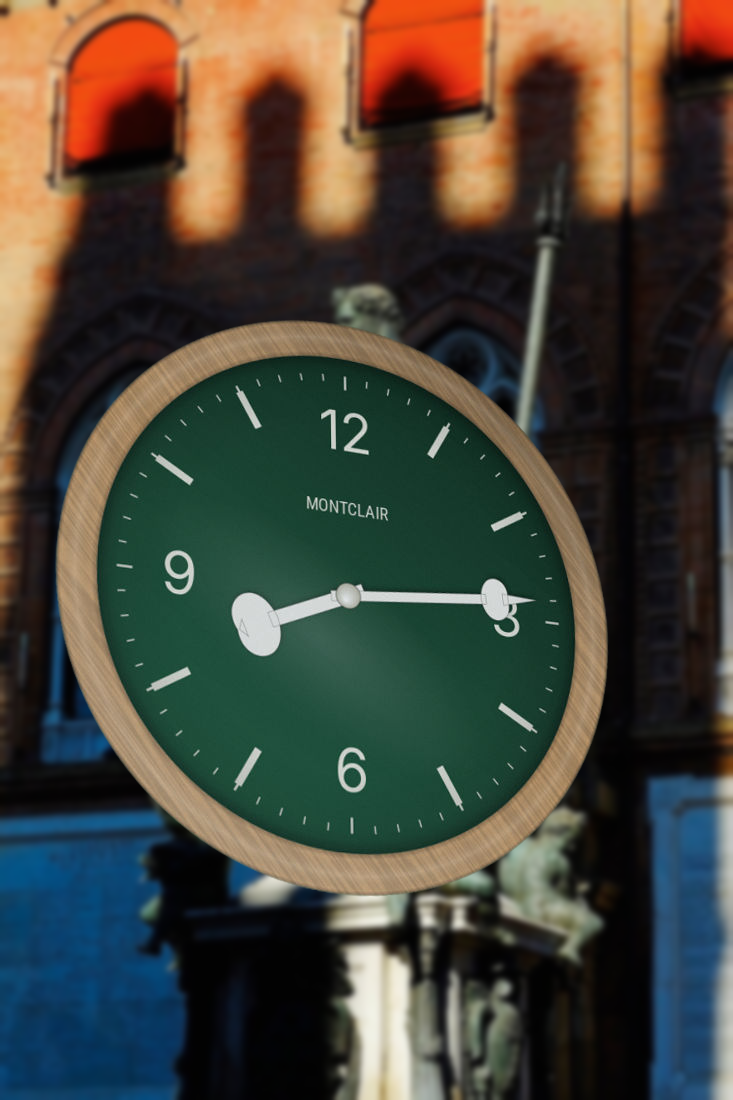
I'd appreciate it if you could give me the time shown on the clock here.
8:14
